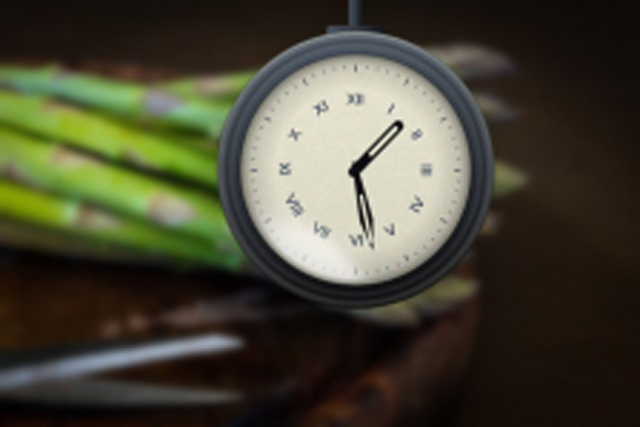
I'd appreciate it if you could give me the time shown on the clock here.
1:28
